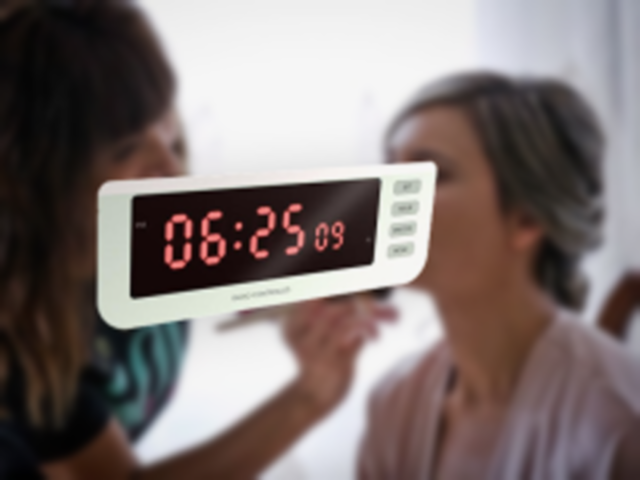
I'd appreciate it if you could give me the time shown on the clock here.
6:25:09
